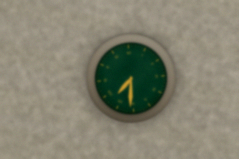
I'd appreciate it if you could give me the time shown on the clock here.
7:31
